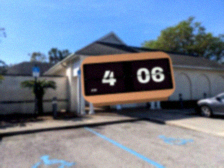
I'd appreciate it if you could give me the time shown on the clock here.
4:06
